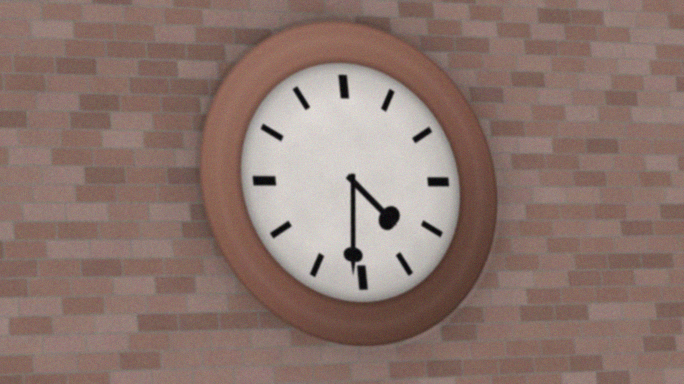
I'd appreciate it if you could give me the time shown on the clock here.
4:31
